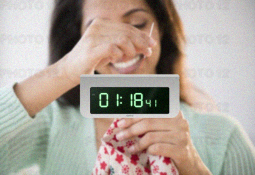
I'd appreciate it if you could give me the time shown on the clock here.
1:18:41
